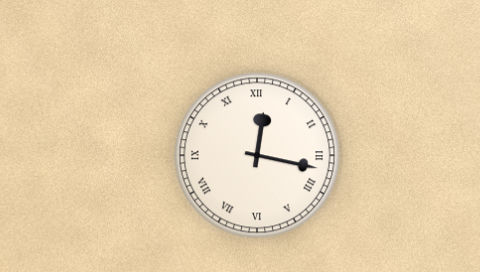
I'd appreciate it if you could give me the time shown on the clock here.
12:17
